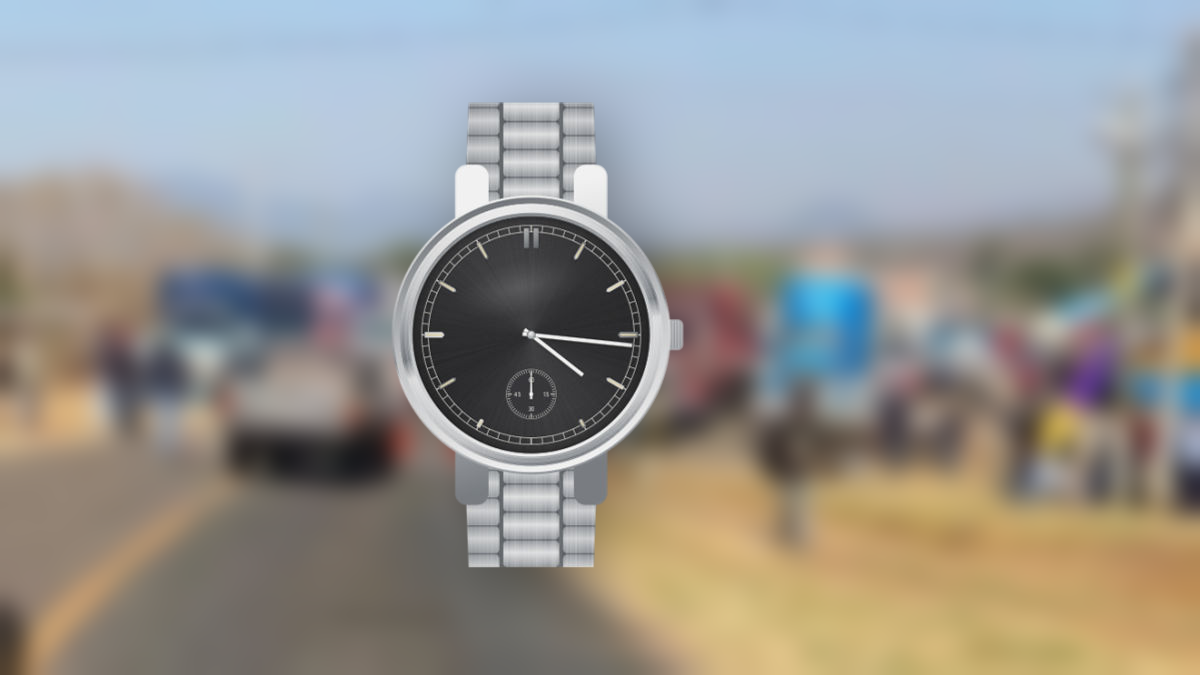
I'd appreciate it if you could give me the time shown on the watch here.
4:16
